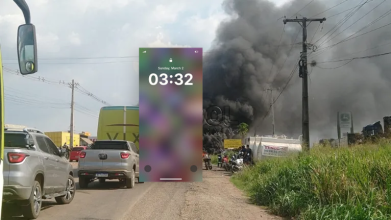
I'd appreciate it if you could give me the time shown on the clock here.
3:32
